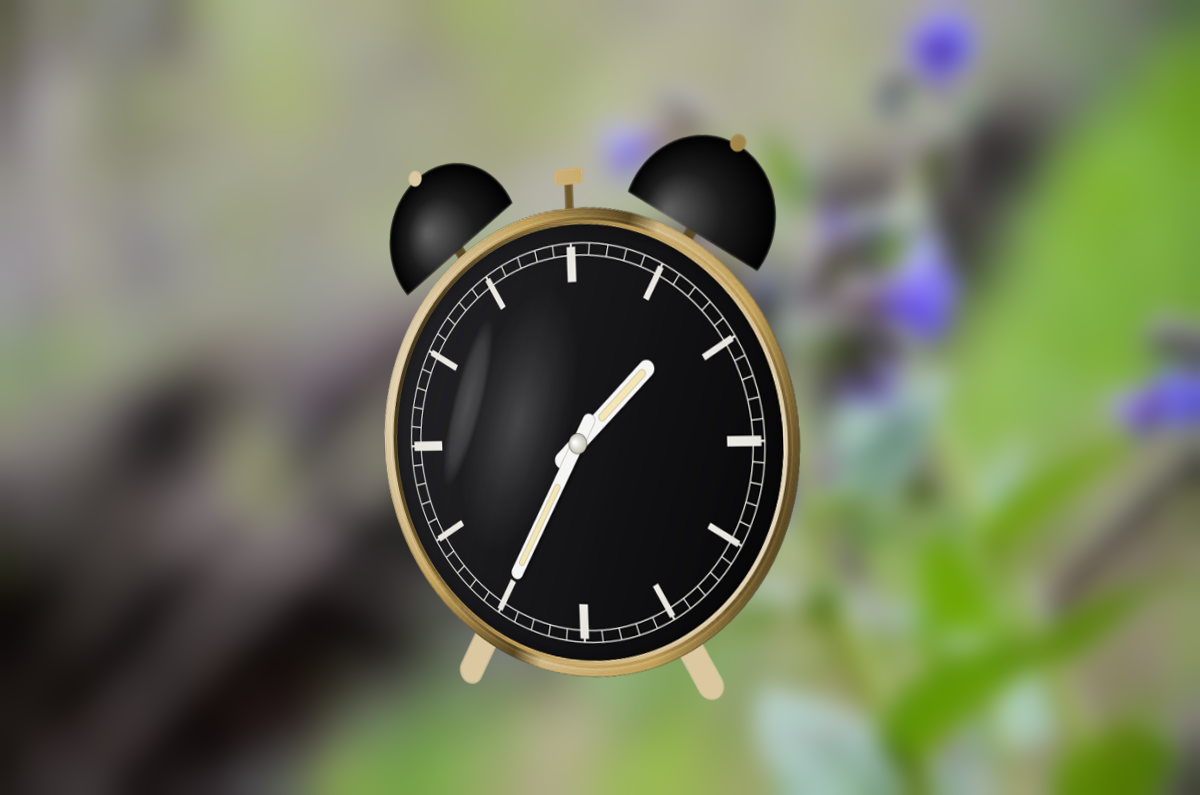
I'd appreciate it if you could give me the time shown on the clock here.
1:35
